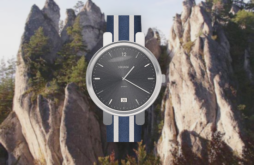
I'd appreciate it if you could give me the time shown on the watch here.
1:20
